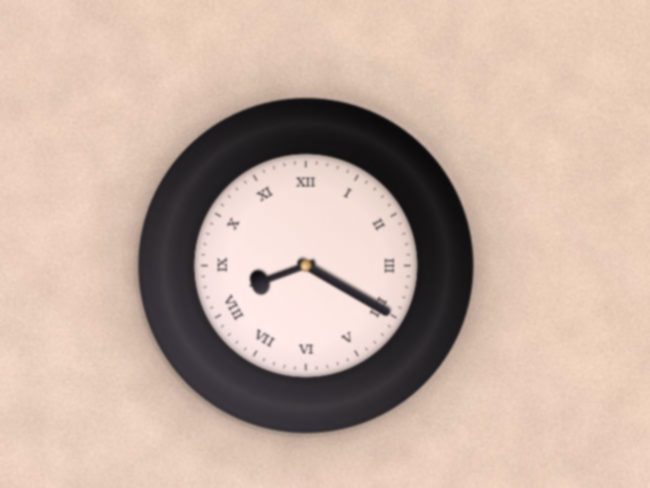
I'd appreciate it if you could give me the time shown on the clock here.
8:20
